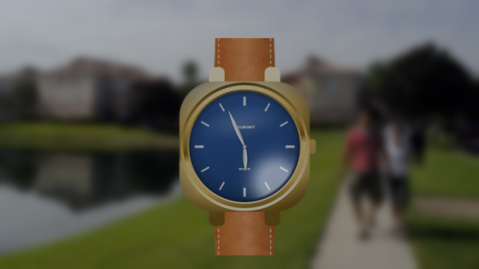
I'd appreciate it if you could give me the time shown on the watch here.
5:56
